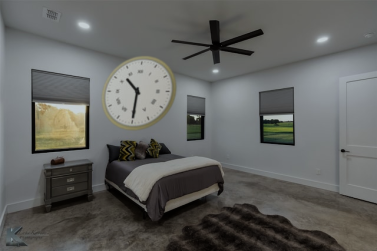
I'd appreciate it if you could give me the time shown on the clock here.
10:30
